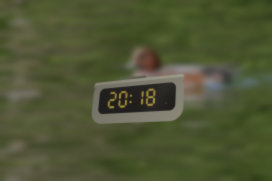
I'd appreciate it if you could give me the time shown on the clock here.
20:18
